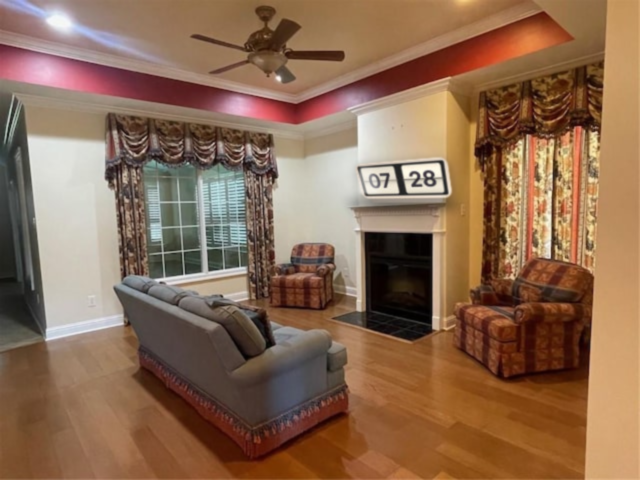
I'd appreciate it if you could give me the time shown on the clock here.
7:28
